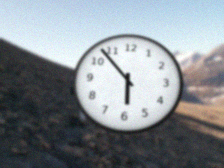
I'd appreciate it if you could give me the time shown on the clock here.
5:53
